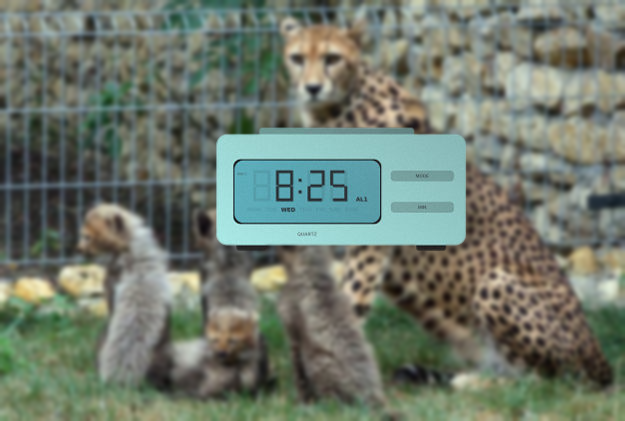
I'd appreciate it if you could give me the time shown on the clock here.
8:25
